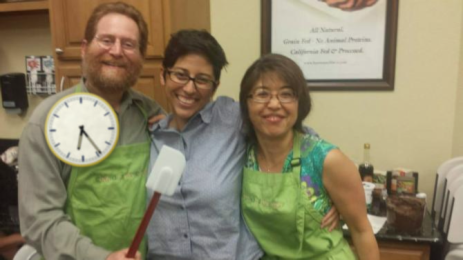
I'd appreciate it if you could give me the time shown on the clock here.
6:24
